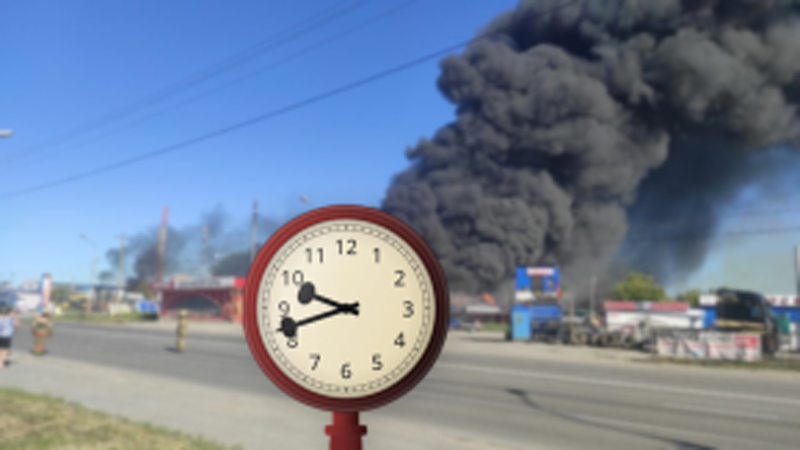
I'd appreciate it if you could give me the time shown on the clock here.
9:42
